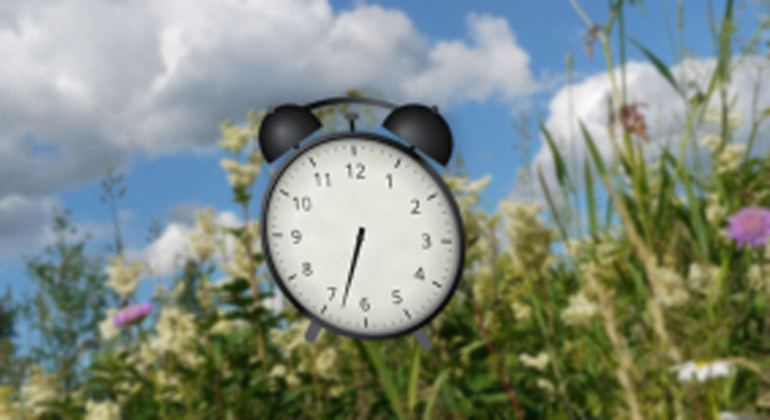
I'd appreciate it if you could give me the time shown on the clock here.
6:33
